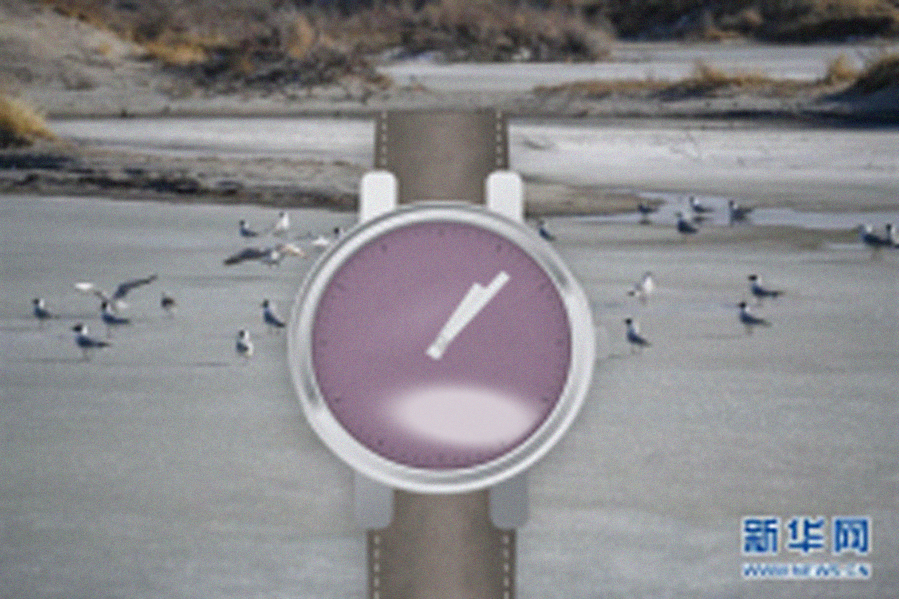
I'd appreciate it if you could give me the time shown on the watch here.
1:07
